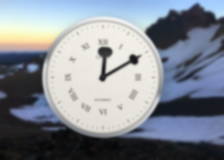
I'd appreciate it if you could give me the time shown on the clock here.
12:10
